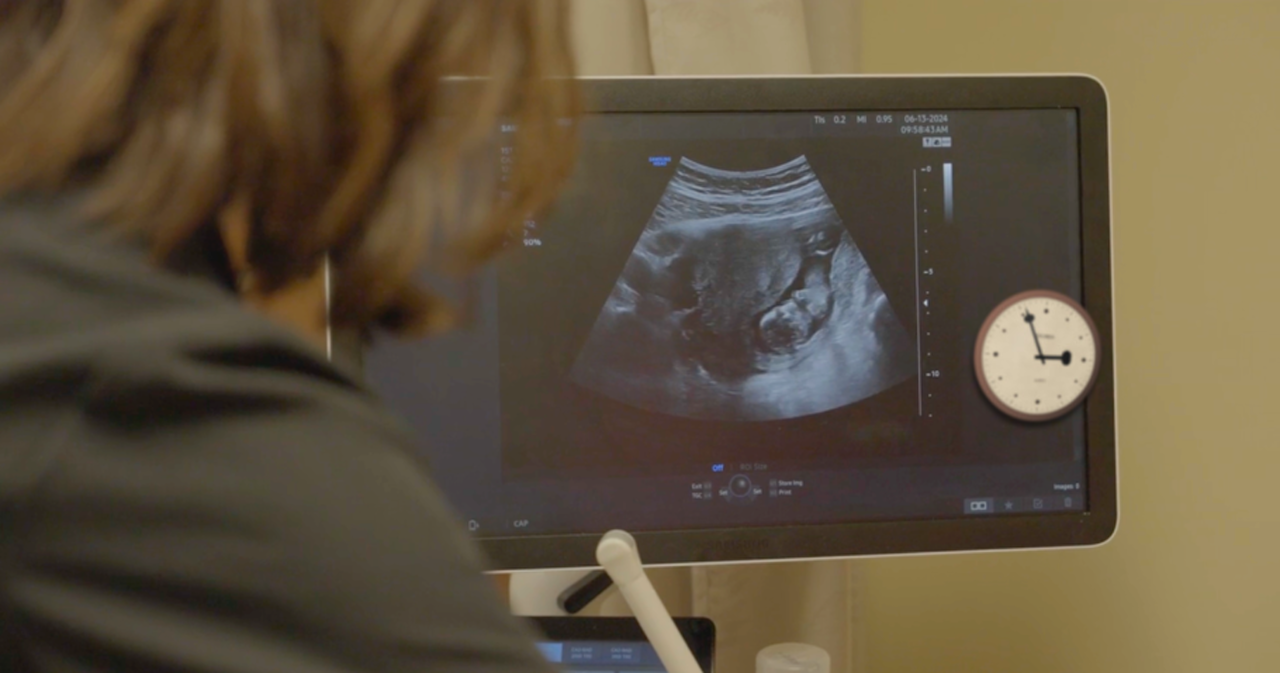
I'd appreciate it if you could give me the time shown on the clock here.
2:56
